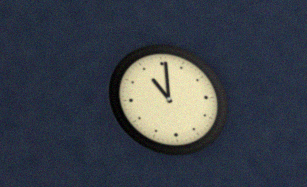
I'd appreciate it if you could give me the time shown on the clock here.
11:01
